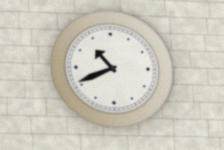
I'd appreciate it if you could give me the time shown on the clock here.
10:41
